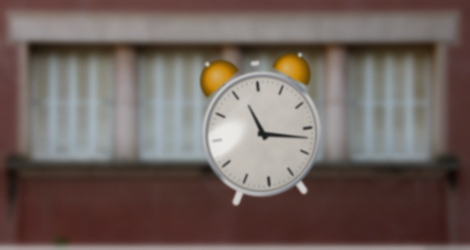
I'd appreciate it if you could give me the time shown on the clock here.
11:17
